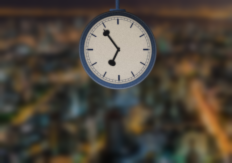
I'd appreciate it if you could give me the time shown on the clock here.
6:54
